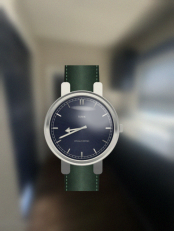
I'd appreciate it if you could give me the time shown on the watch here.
8:41
